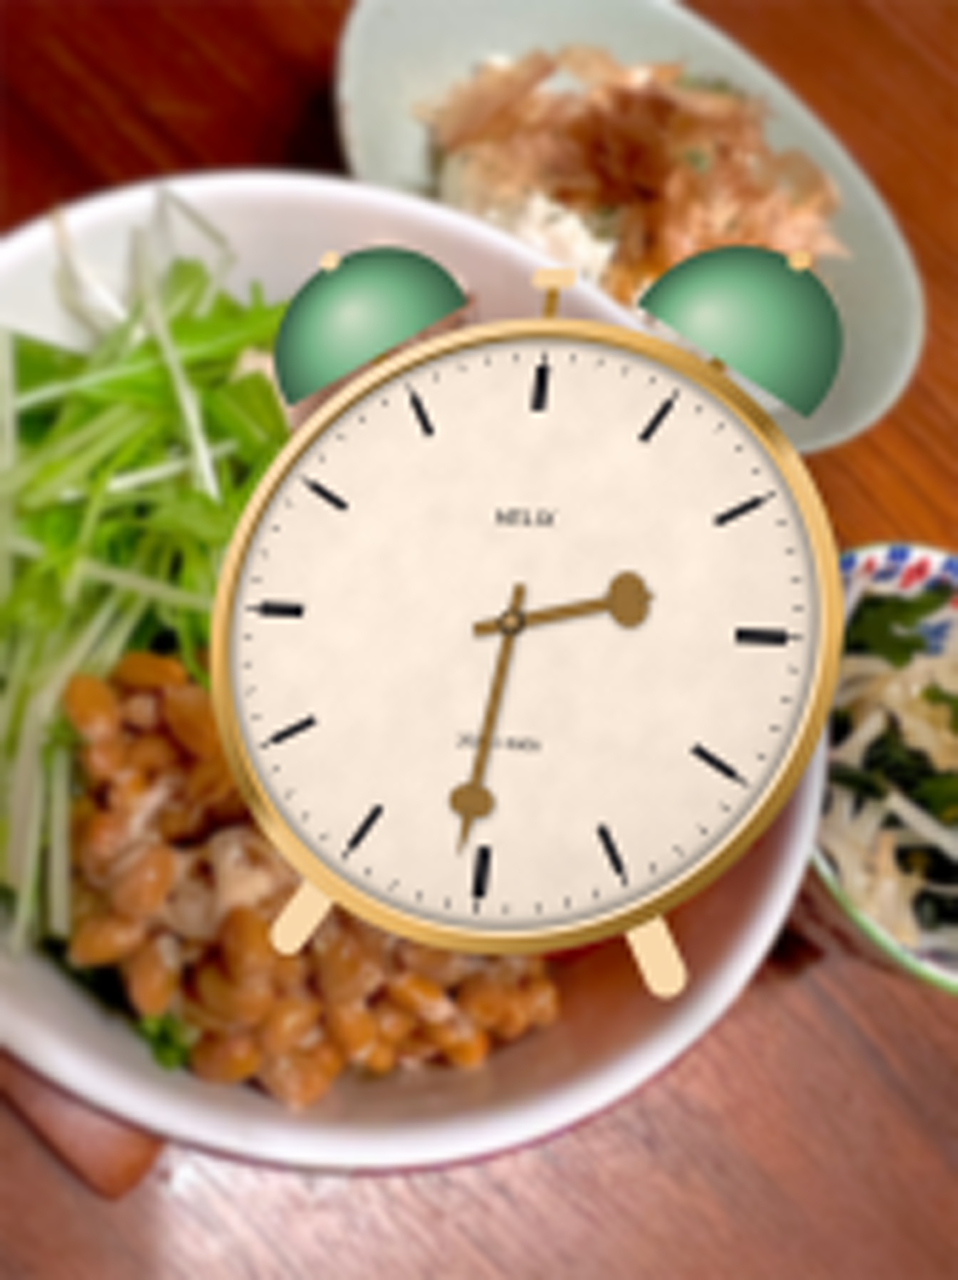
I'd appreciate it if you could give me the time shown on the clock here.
2:31
